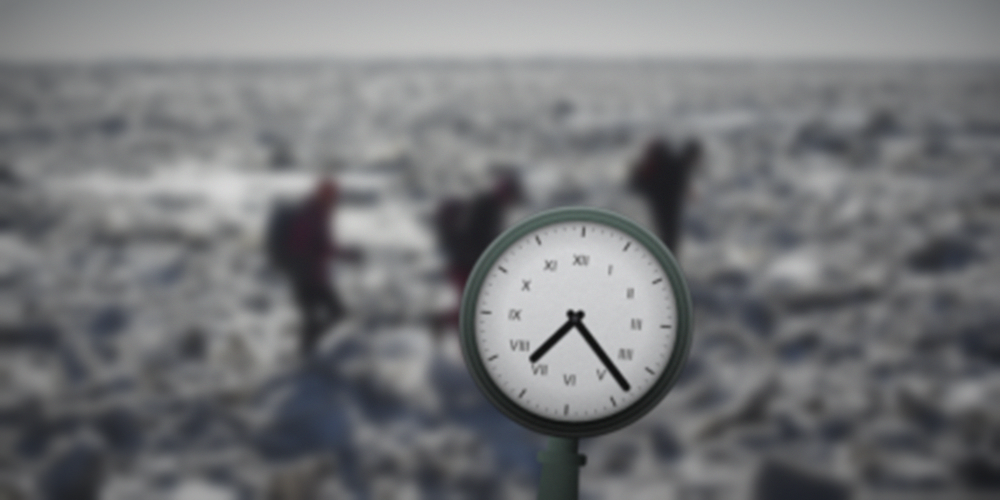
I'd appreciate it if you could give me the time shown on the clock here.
7:23
